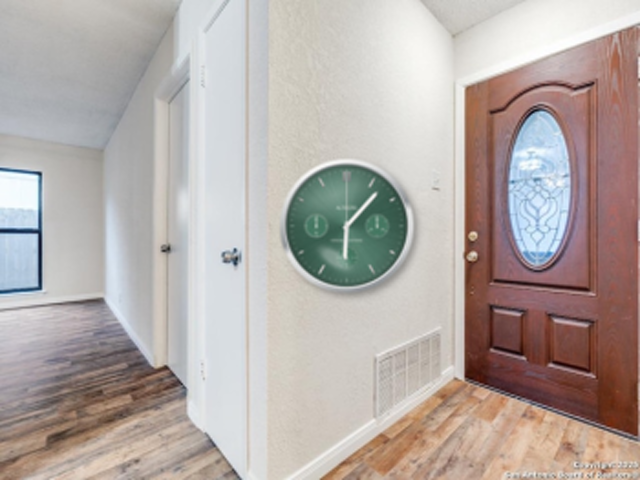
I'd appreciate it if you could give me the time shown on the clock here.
6:07
